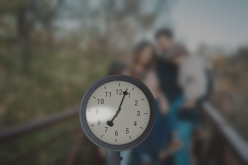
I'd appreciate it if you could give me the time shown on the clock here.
7:03
